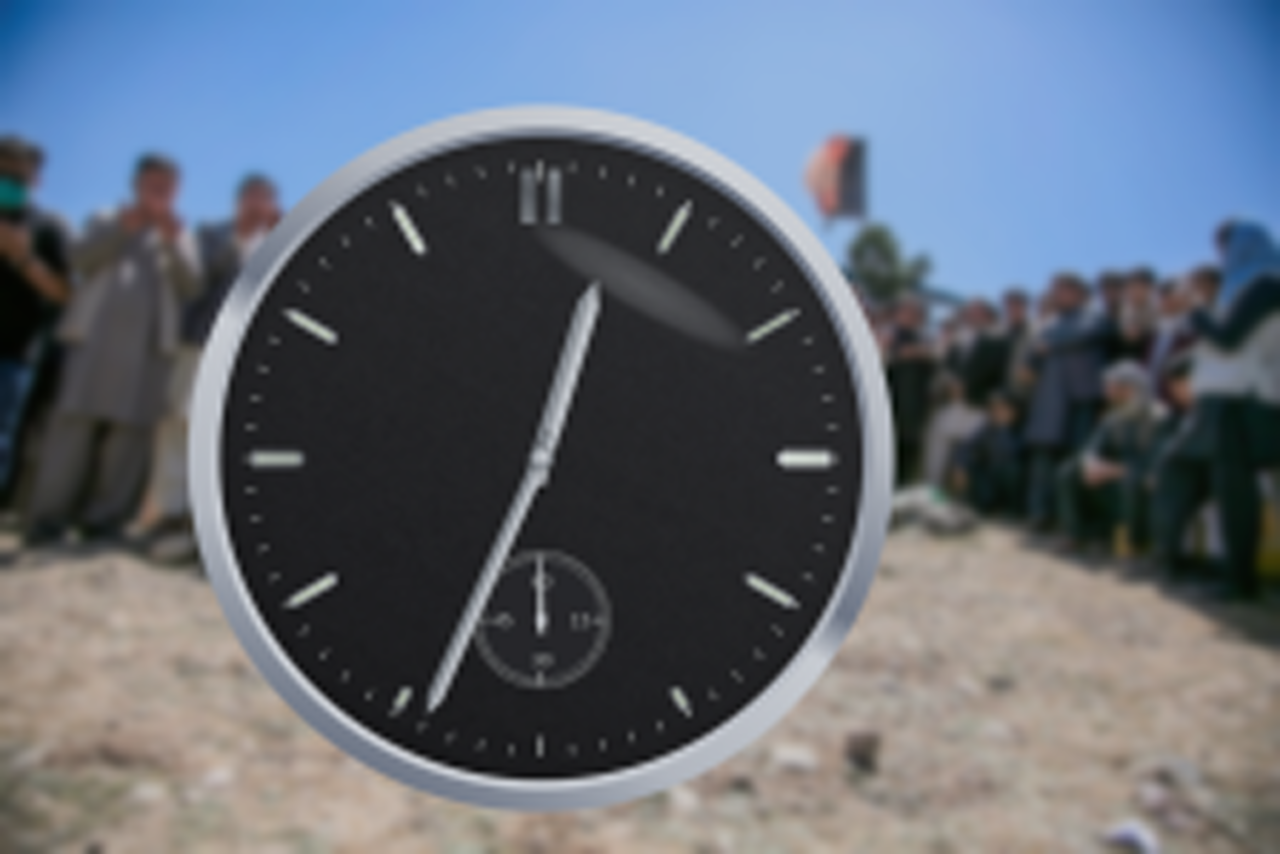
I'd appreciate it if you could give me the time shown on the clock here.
12:34
